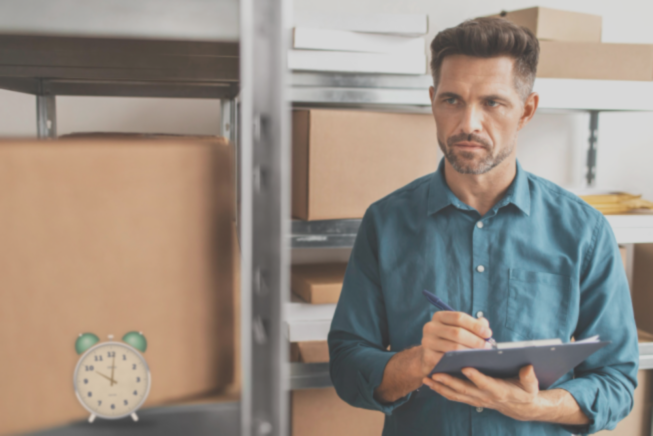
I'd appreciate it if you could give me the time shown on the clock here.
10:01
